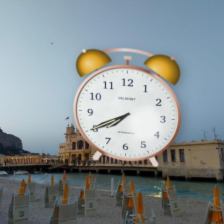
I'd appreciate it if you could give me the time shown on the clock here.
7:40
